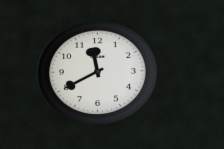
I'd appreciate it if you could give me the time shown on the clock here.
11:40
